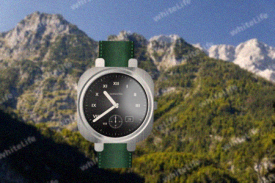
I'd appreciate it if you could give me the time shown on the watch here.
10:39
